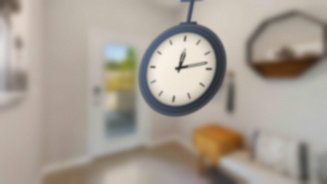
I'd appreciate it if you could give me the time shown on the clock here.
12:13
